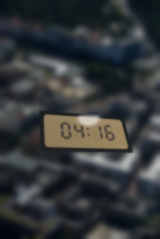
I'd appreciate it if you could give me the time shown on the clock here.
4:16
